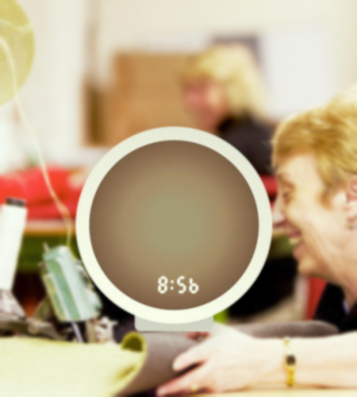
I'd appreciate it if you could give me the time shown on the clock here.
8:56
